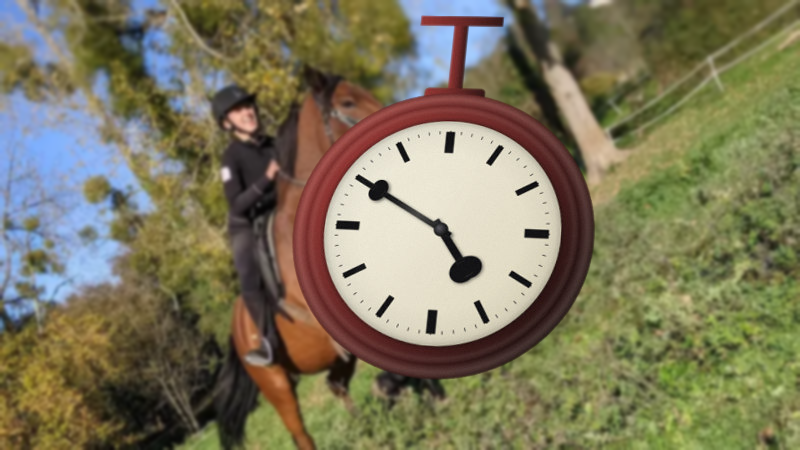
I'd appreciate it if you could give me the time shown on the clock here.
4:50
